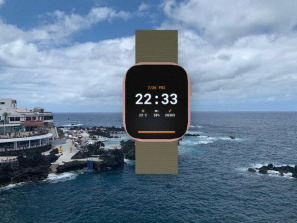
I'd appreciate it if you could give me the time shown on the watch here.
22:33
